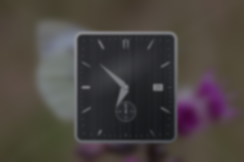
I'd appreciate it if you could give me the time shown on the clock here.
6:52
